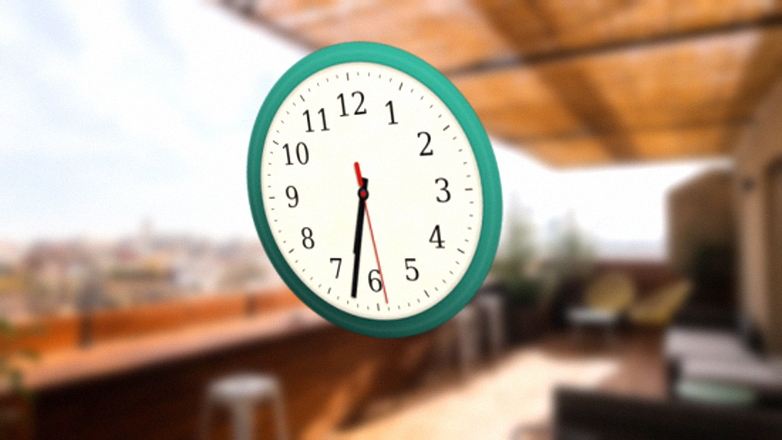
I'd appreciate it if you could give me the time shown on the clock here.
6:32:29
